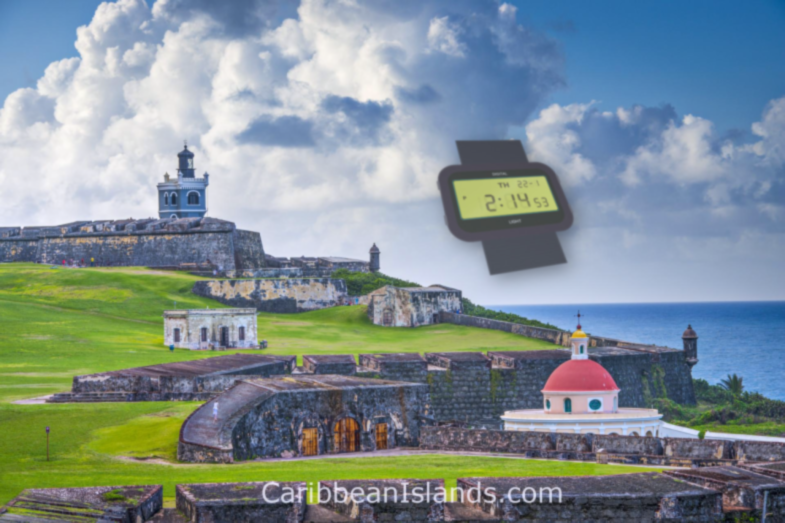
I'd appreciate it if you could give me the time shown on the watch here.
2:14:53
